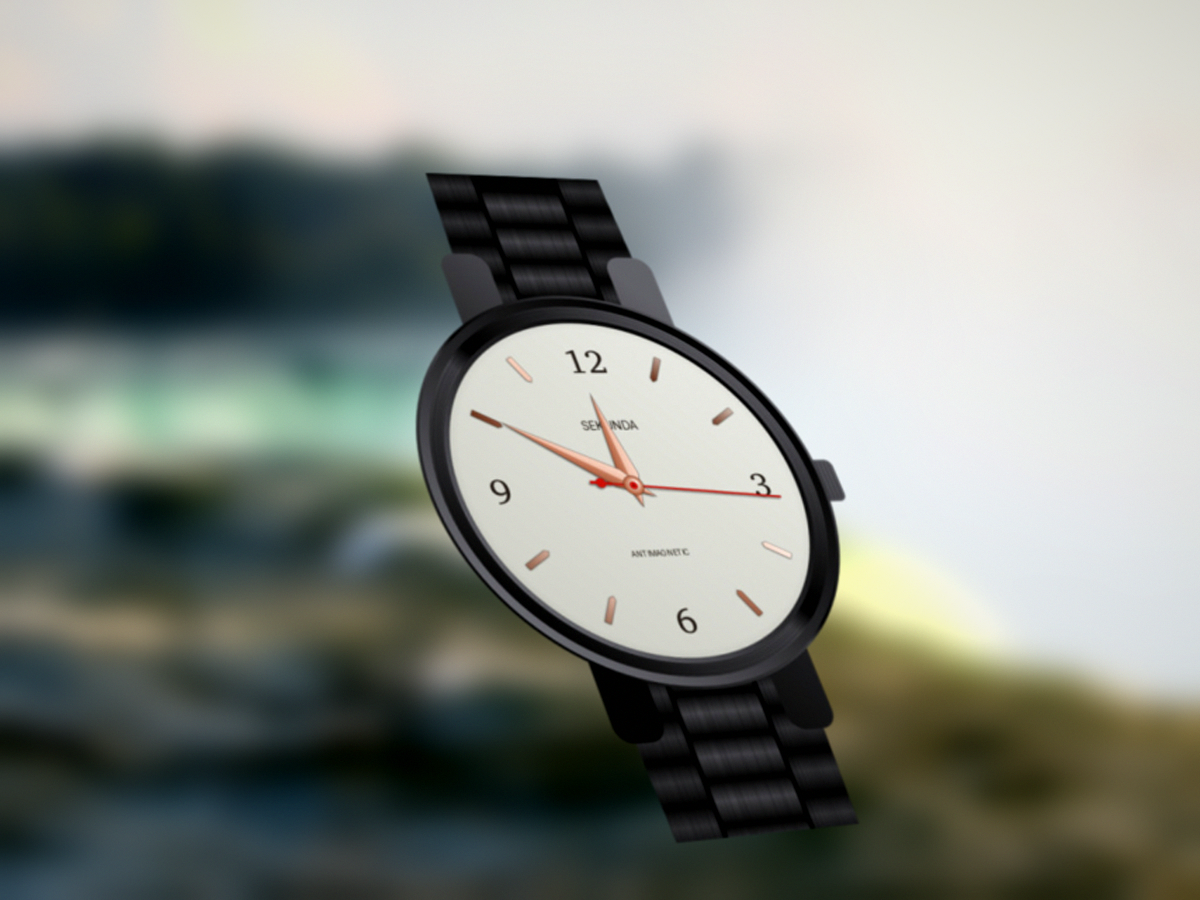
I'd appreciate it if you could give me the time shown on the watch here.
11:50:16
